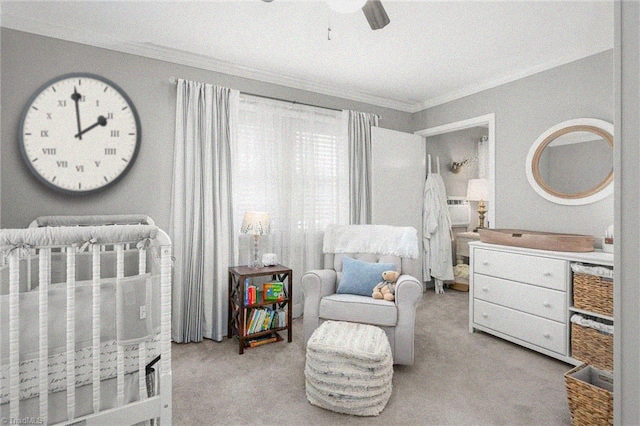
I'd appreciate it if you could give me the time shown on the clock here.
1:59
